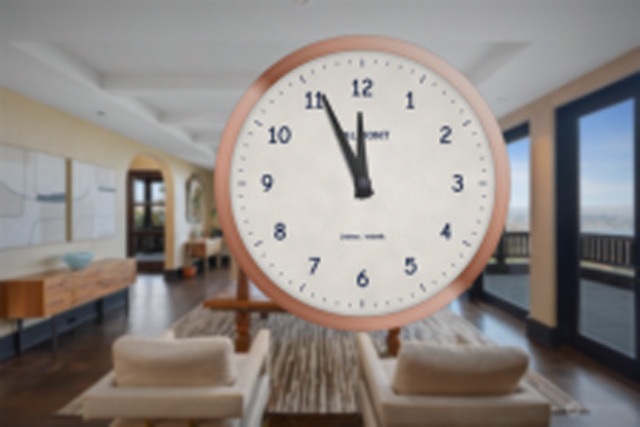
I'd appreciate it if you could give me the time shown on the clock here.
11:56
